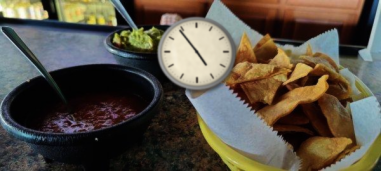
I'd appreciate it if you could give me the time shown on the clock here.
4:54
